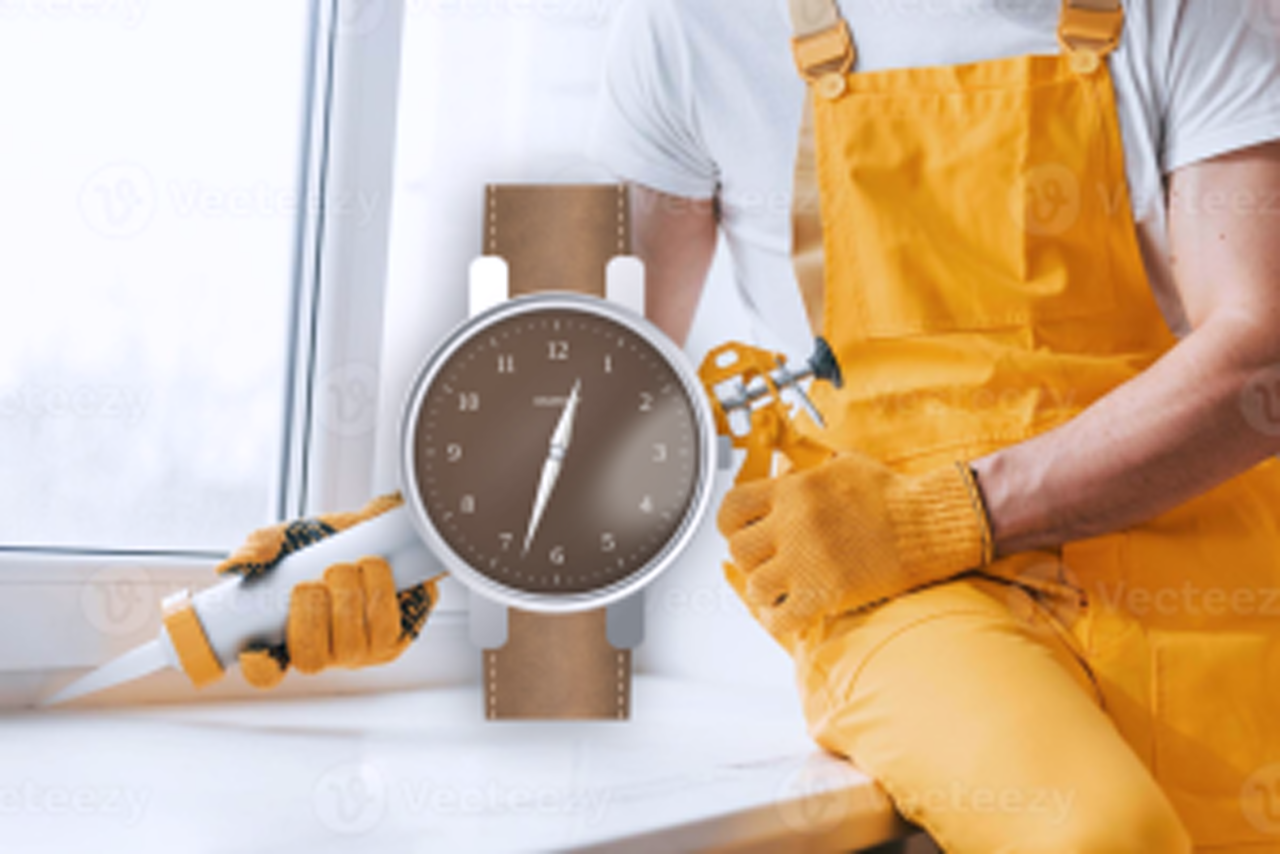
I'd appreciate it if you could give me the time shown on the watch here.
12:33
